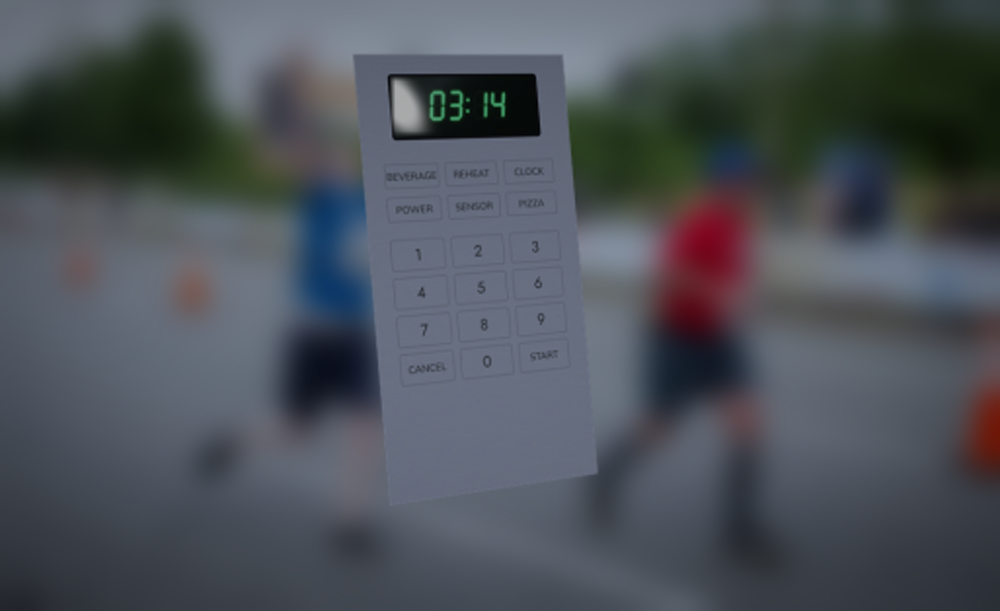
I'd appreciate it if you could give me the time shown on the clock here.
3:14
